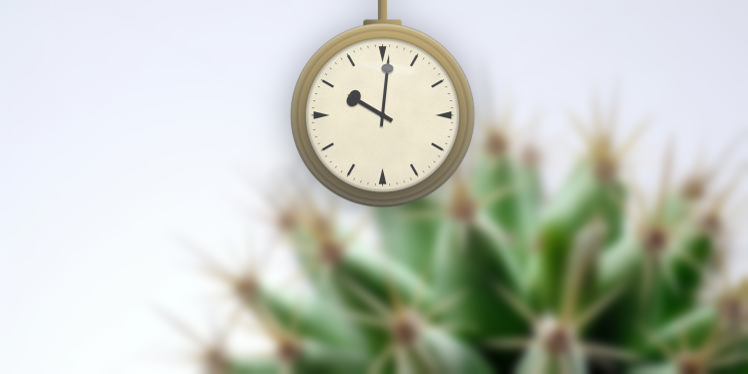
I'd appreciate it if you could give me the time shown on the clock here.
10:01
